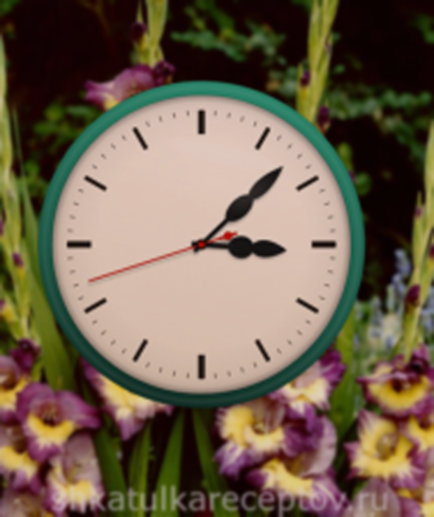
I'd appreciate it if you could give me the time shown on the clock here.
3:07:42
